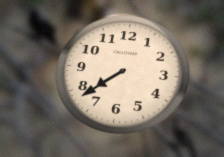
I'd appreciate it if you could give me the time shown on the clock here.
7:38
